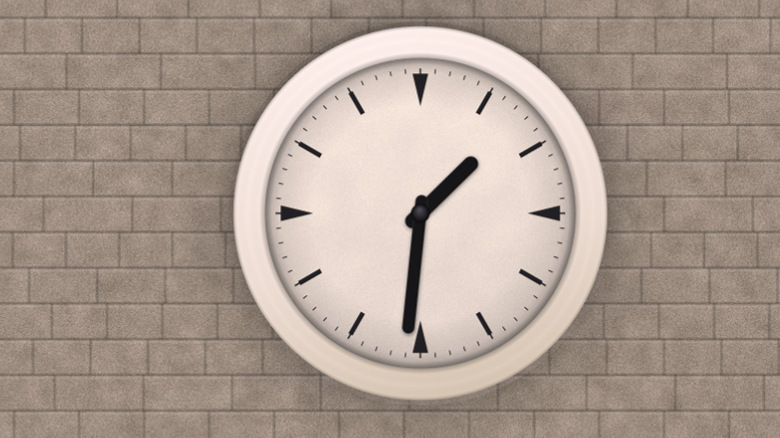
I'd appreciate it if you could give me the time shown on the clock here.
1:31
